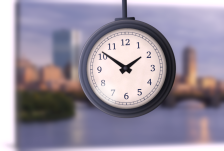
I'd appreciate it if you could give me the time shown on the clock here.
1:51
